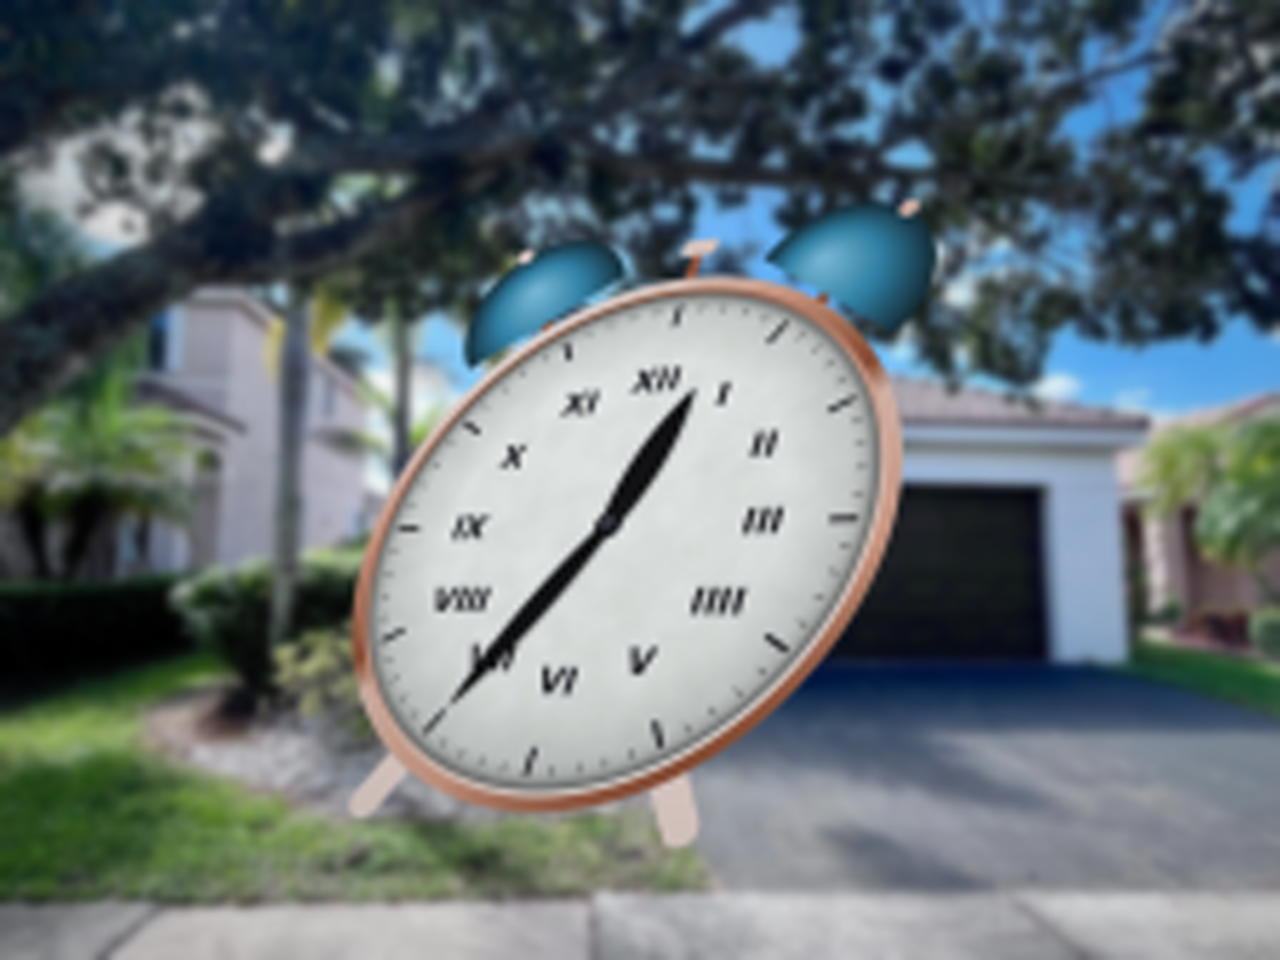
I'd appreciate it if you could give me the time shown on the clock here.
12:35
